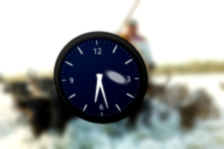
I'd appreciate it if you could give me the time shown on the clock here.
6:28
